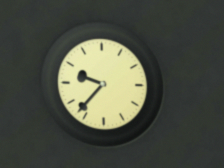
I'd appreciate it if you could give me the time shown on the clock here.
9:37
